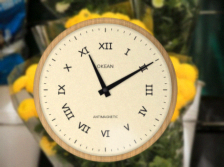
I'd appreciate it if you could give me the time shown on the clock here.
11:10
